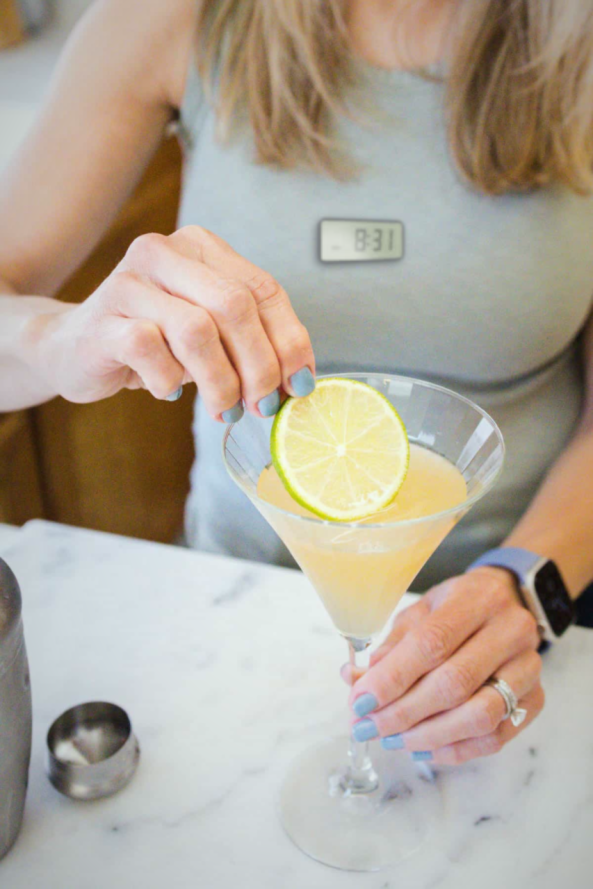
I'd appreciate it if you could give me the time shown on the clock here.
8:31
